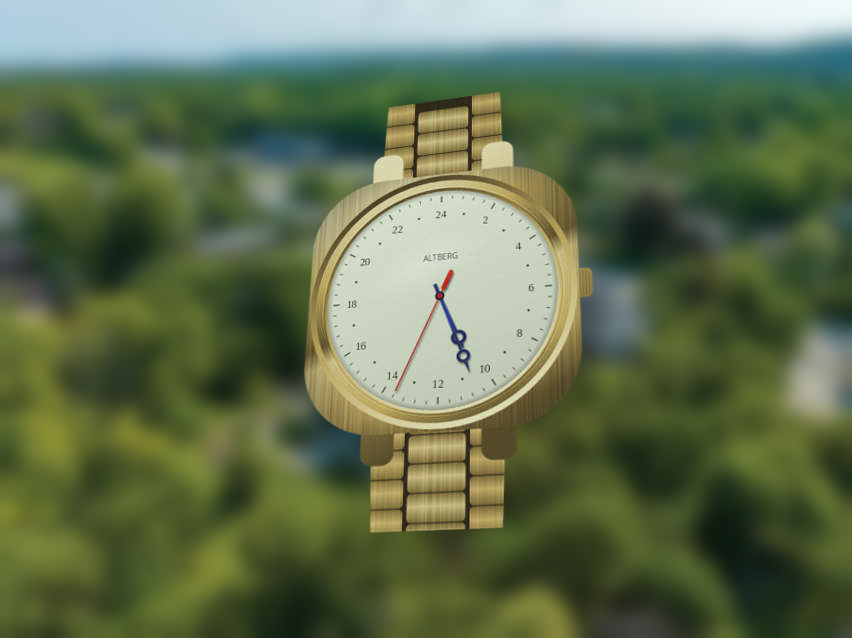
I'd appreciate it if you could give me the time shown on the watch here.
10:26:34
